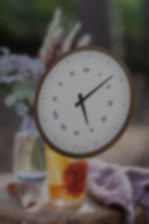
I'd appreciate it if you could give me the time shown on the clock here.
5:08
